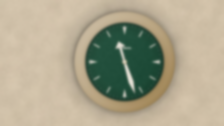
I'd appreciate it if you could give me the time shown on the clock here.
11:27
